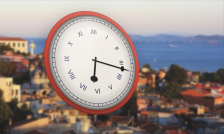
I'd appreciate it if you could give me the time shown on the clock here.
6:17
